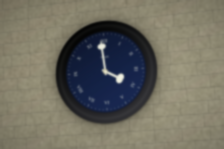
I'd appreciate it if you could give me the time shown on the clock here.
3:59
